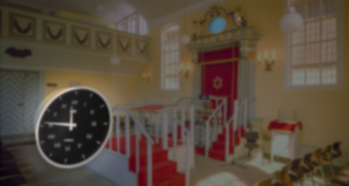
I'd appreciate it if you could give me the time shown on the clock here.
11:46
